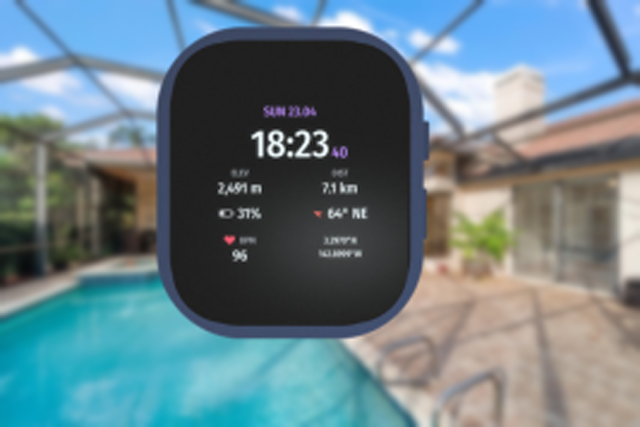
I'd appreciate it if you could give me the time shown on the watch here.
18:23
